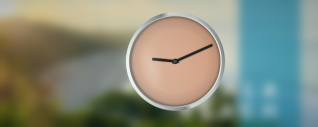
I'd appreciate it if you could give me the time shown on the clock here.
9:11
